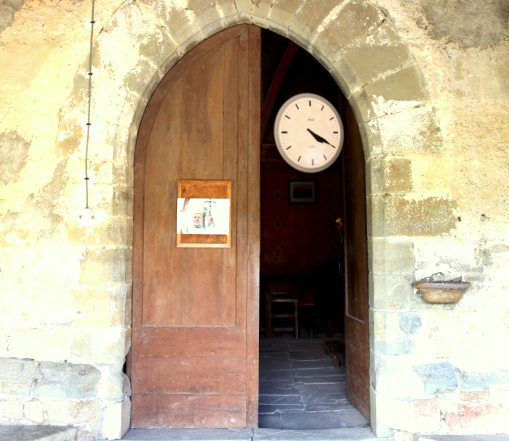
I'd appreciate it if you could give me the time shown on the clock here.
4:20
